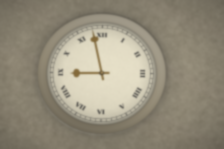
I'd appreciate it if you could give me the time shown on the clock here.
8:58
